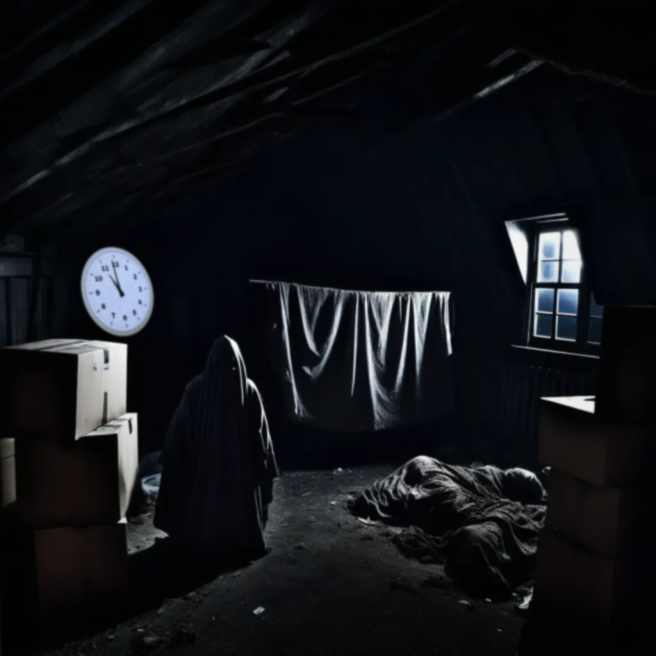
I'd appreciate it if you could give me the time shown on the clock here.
10:59
